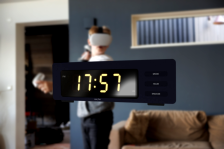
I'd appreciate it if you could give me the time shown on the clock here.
17:57
